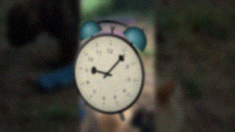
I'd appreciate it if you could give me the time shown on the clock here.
9:06
